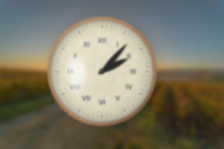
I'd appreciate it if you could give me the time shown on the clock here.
2:07
